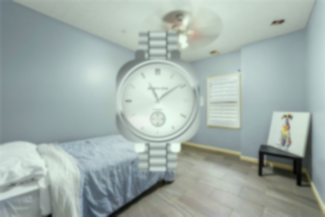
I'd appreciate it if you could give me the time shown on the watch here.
11:09
